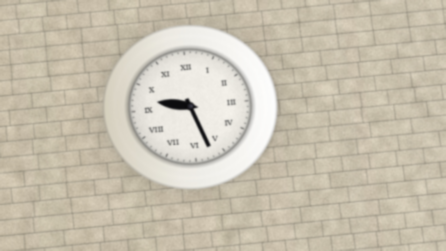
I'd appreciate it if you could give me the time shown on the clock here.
9:27
